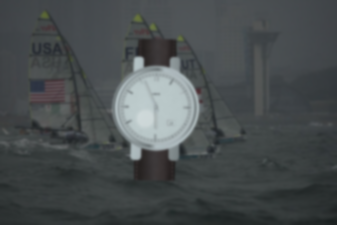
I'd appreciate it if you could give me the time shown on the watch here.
5:56
